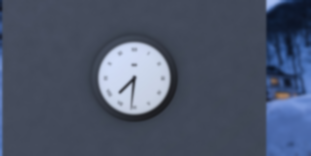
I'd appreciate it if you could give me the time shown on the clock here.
7:31
